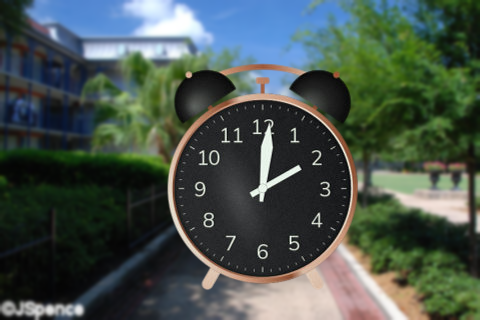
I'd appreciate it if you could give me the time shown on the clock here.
2:01
